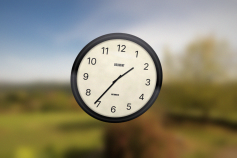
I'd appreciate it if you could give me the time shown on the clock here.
1:36
